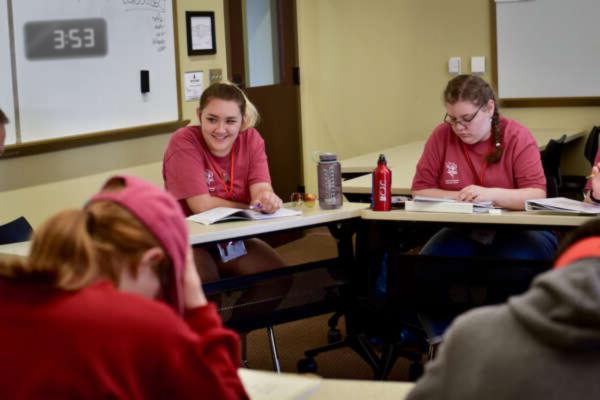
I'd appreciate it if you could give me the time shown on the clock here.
3:53
